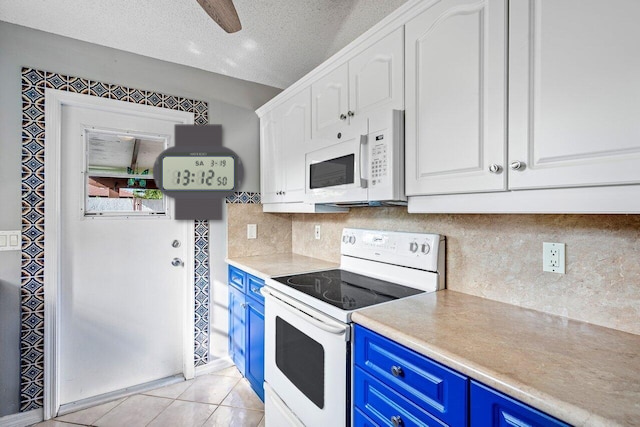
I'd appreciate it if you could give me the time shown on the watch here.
13:12:50
